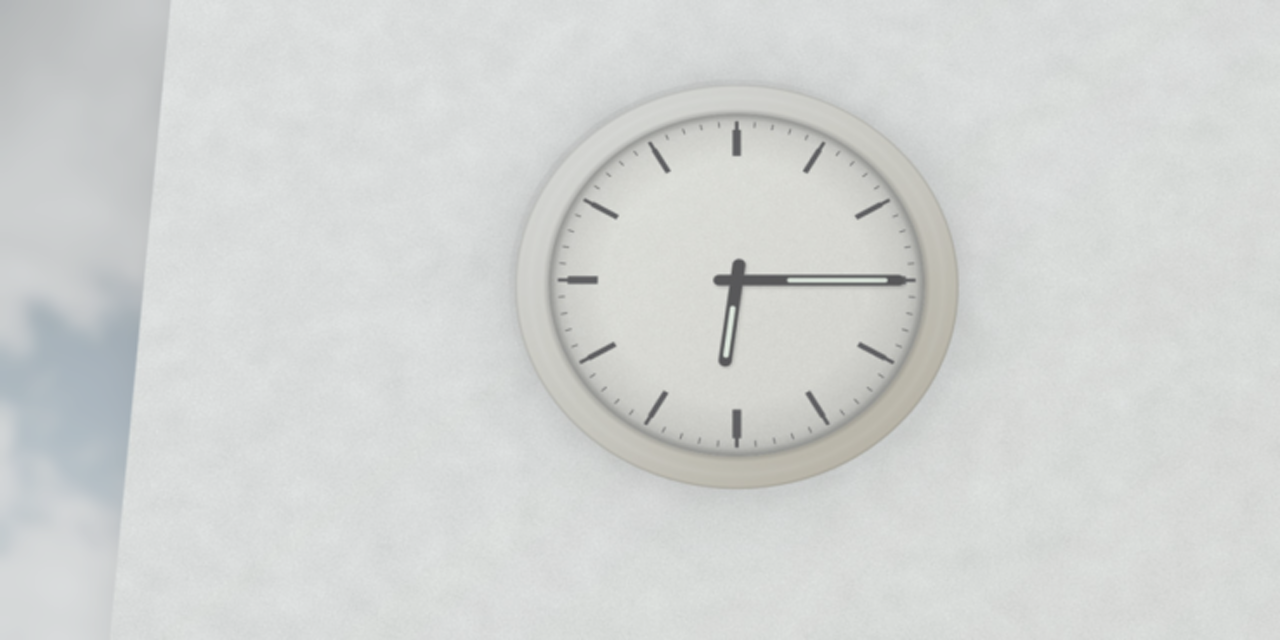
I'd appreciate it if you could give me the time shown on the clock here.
6:15
